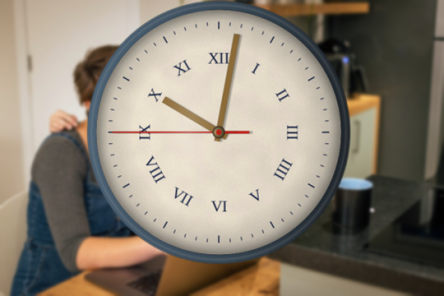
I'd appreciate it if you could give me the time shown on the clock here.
10:01:45
